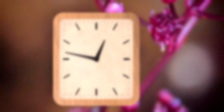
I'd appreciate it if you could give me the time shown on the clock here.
12:47
